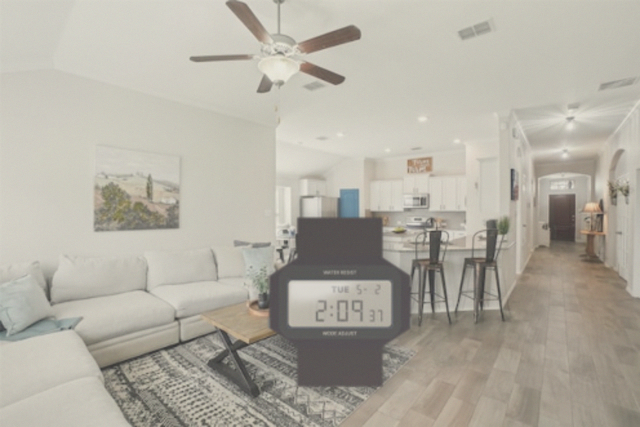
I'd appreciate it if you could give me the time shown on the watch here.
2:09:37
